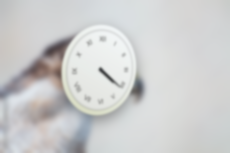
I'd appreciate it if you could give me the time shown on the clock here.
4:21
